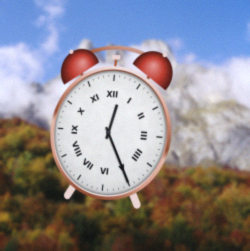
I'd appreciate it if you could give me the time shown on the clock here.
12:25
